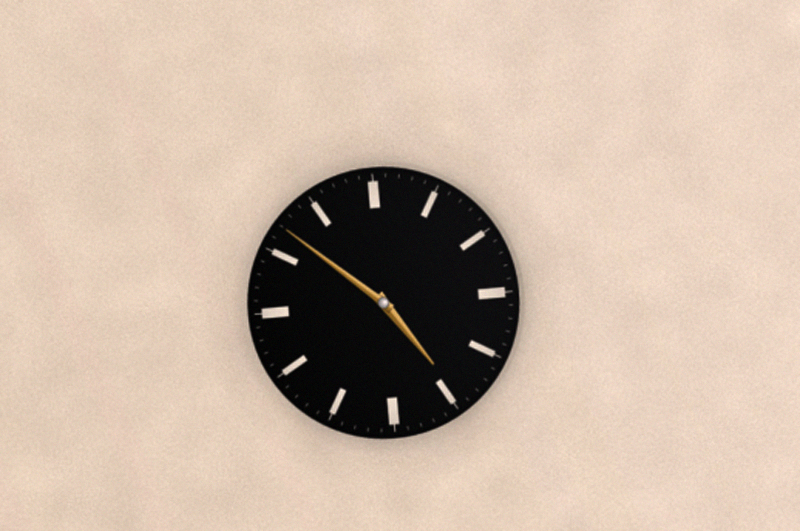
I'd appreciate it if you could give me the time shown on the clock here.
4:52
